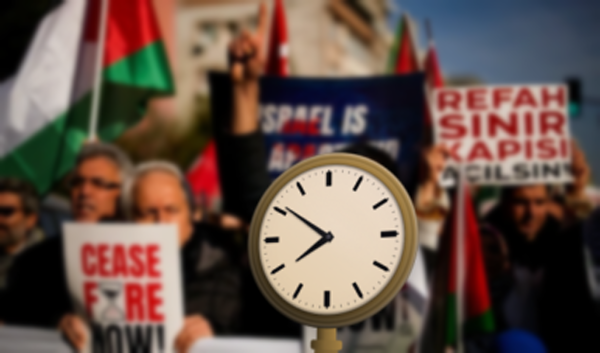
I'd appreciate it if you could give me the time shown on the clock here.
7:51
